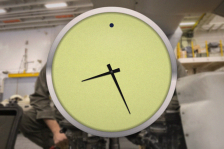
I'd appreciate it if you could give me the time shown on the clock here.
8:26
